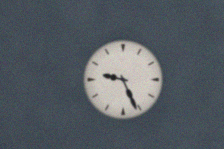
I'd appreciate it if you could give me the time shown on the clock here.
9:26
